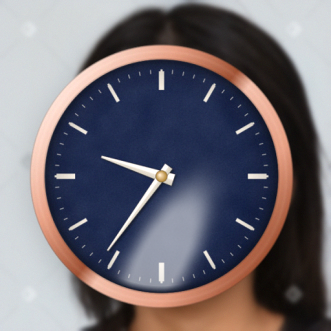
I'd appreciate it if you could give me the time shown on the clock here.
9:36
